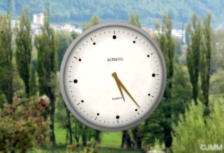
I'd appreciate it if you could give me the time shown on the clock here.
5:24
